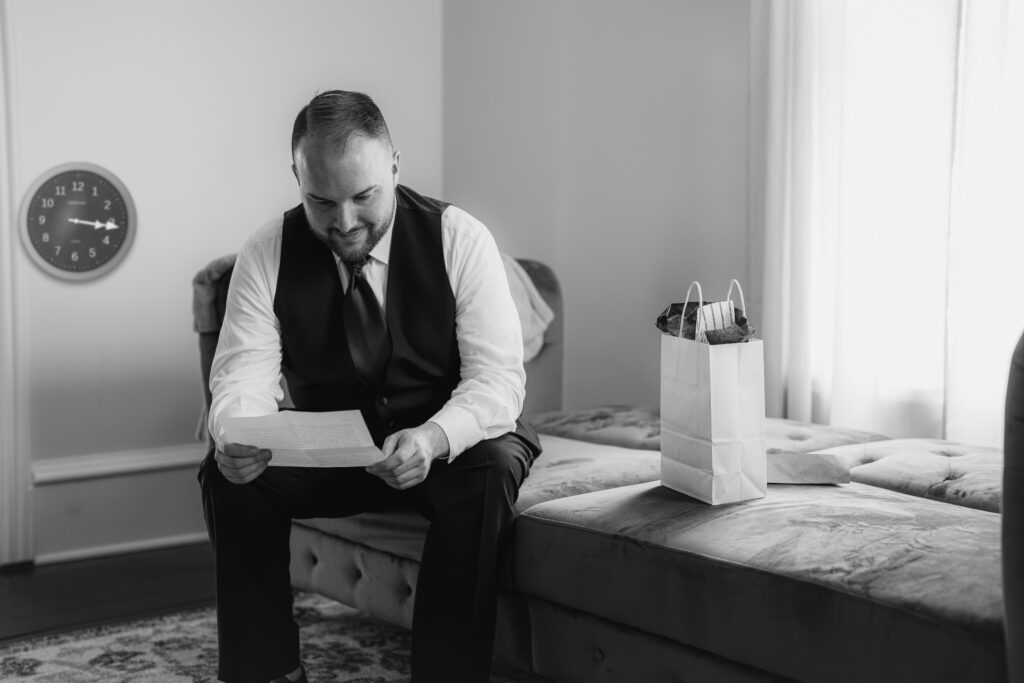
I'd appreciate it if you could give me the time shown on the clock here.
3:16
